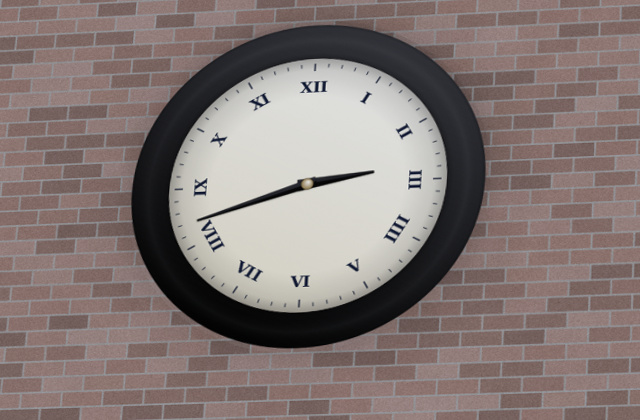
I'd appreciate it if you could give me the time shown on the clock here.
2:42
